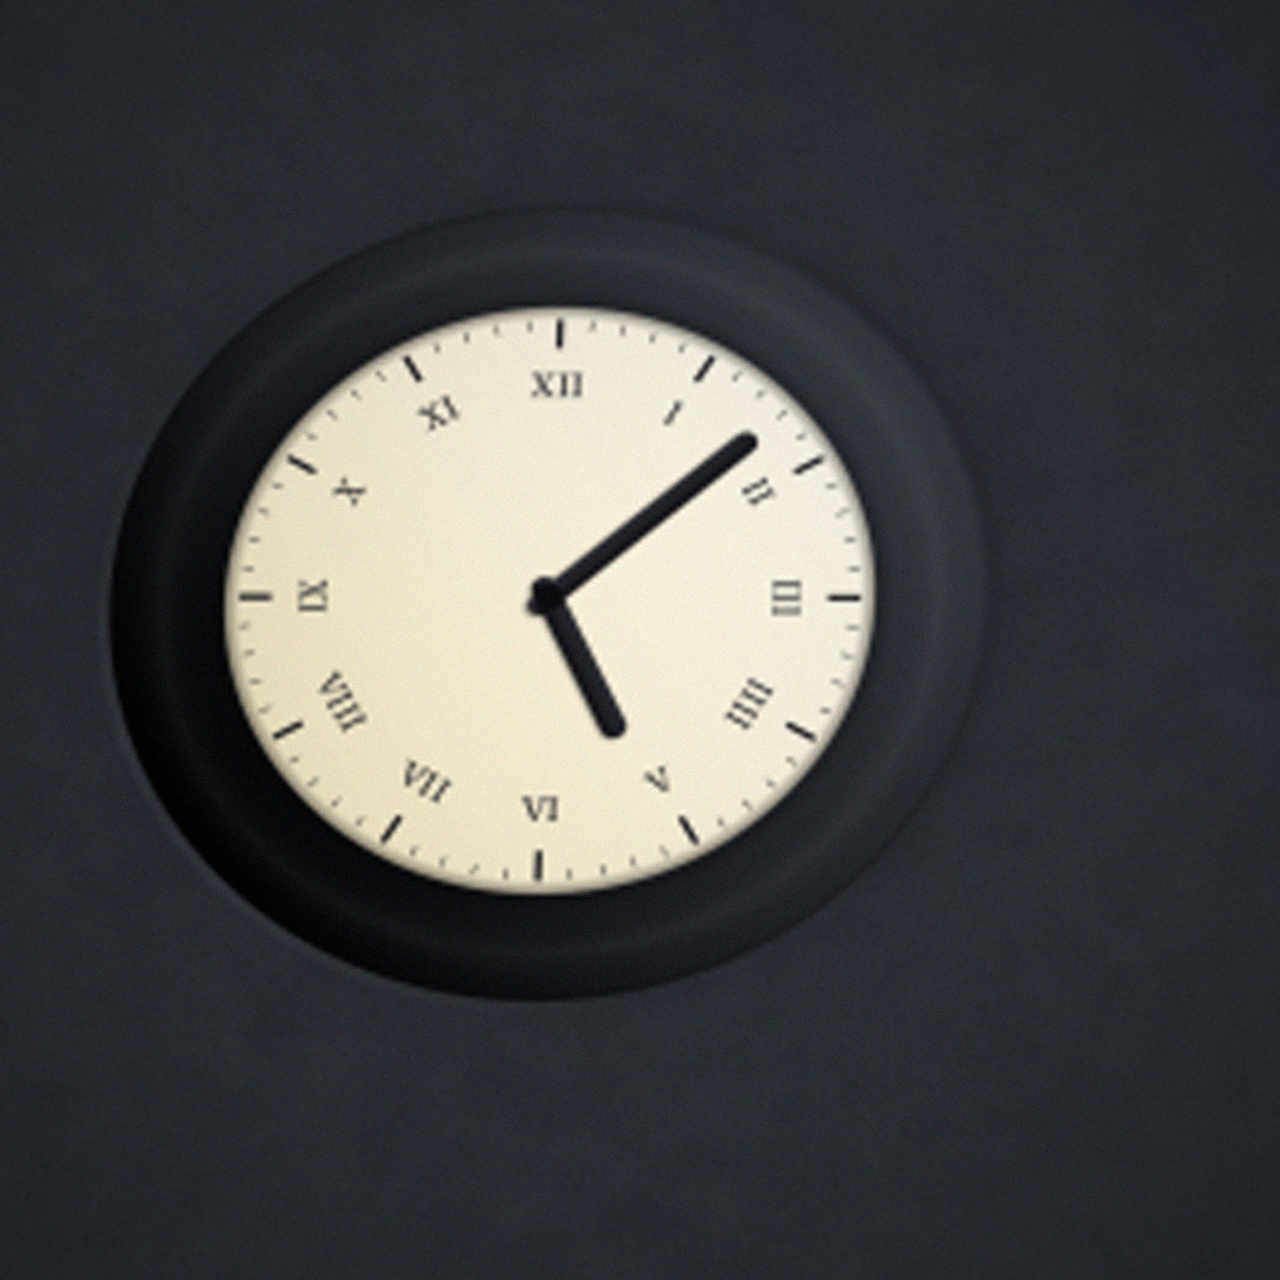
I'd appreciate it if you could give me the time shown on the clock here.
5:08
